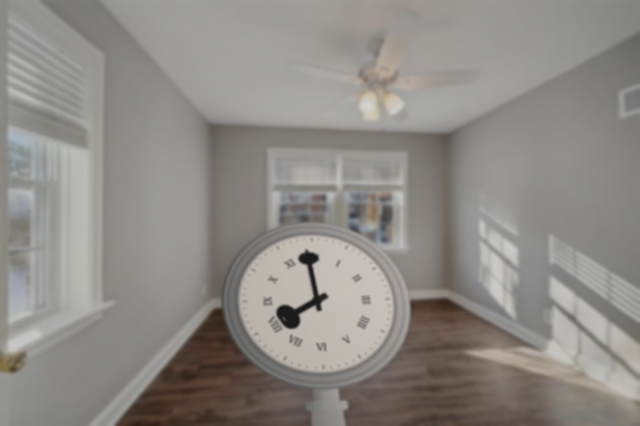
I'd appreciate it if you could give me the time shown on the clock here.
7:59
